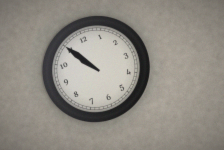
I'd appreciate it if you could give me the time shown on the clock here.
10:55
